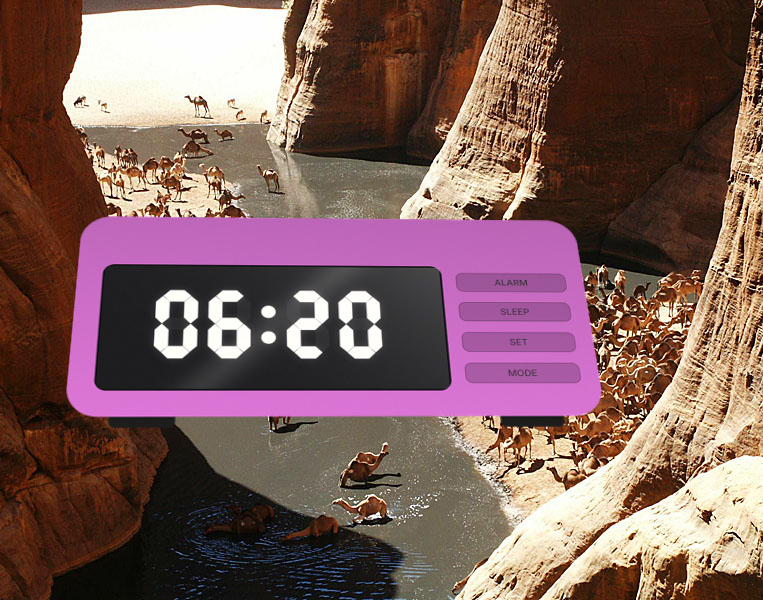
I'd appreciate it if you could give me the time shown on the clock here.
6:20
